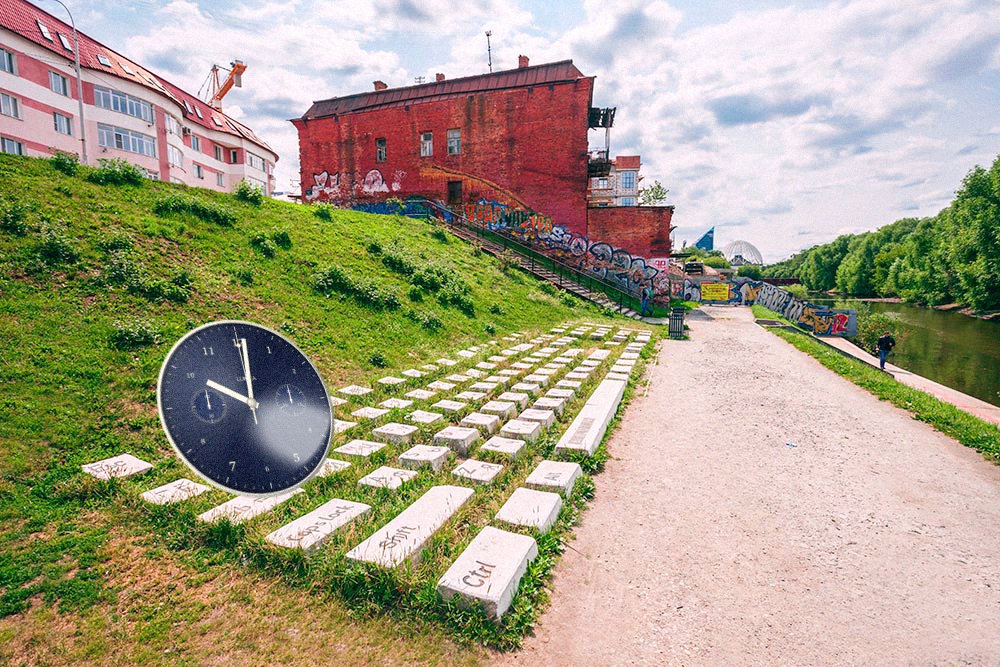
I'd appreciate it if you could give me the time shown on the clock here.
10:01
